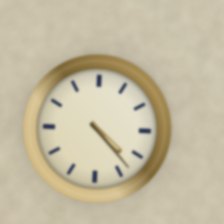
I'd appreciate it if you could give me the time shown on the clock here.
4:23
